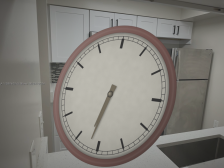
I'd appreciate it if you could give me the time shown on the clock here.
6:32
